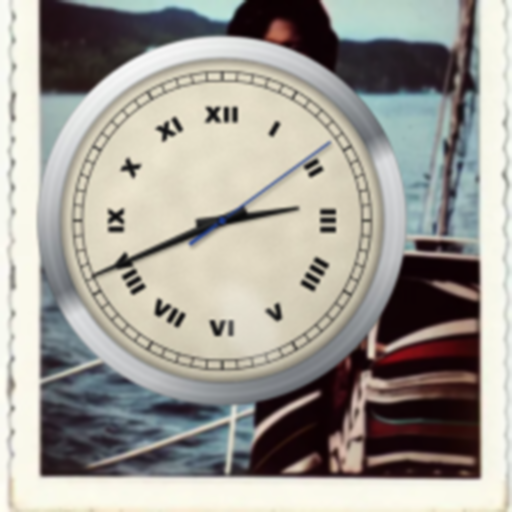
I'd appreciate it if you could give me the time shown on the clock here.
2:41:09
